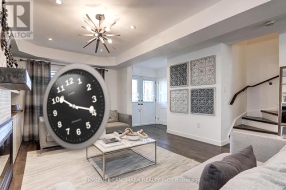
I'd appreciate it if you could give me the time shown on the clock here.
10:19
